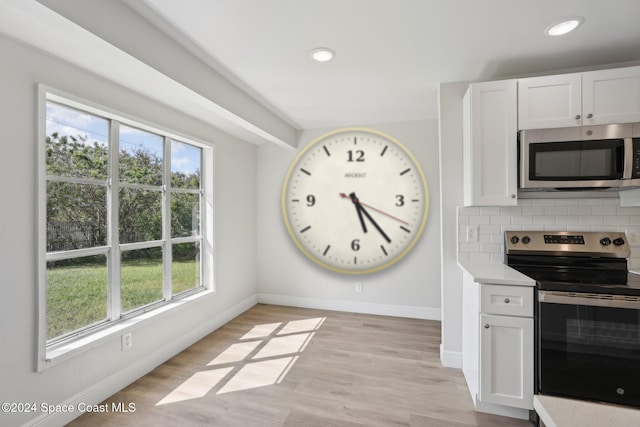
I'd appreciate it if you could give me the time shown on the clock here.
5:23:19
